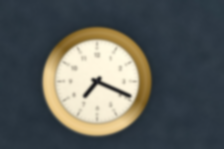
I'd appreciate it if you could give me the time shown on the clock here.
7:19
